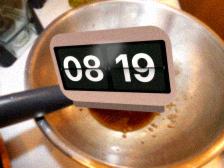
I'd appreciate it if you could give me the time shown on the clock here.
8:19
